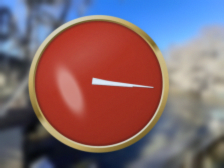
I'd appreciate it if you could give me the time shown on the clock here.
3:16
